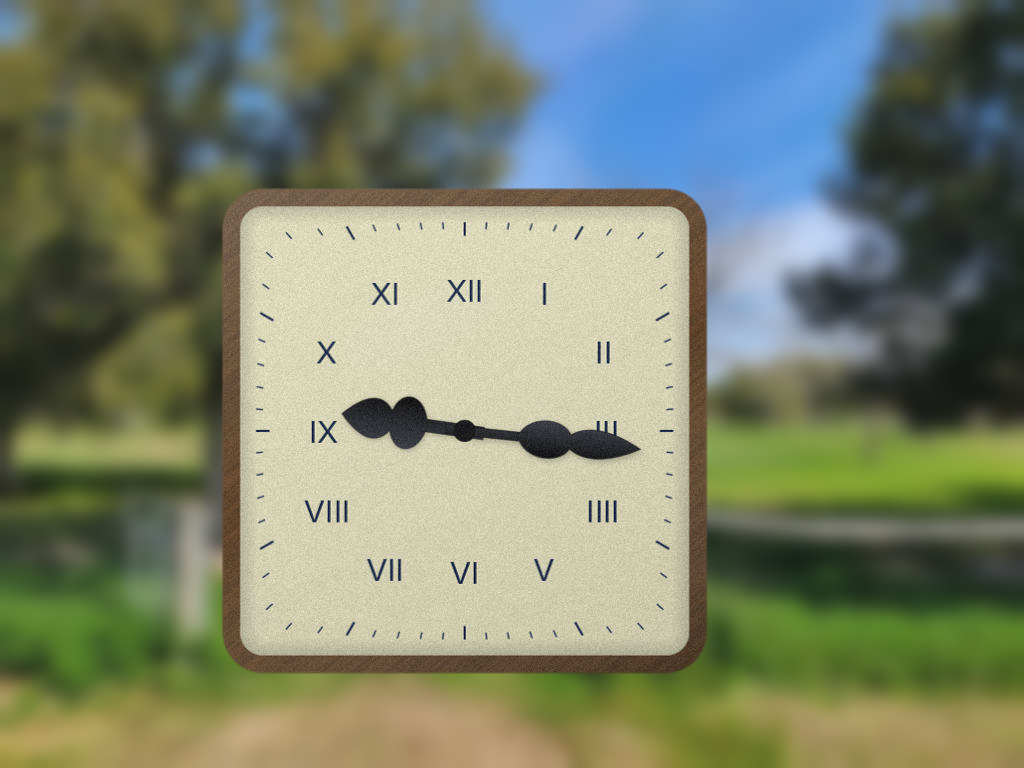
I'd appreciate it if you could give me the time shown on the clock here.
9:16
